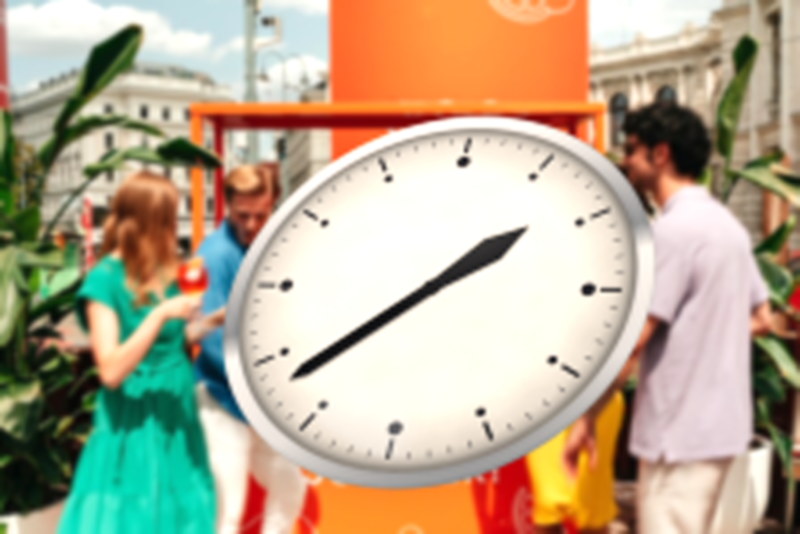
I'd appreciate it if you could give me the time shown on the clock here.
1:38
